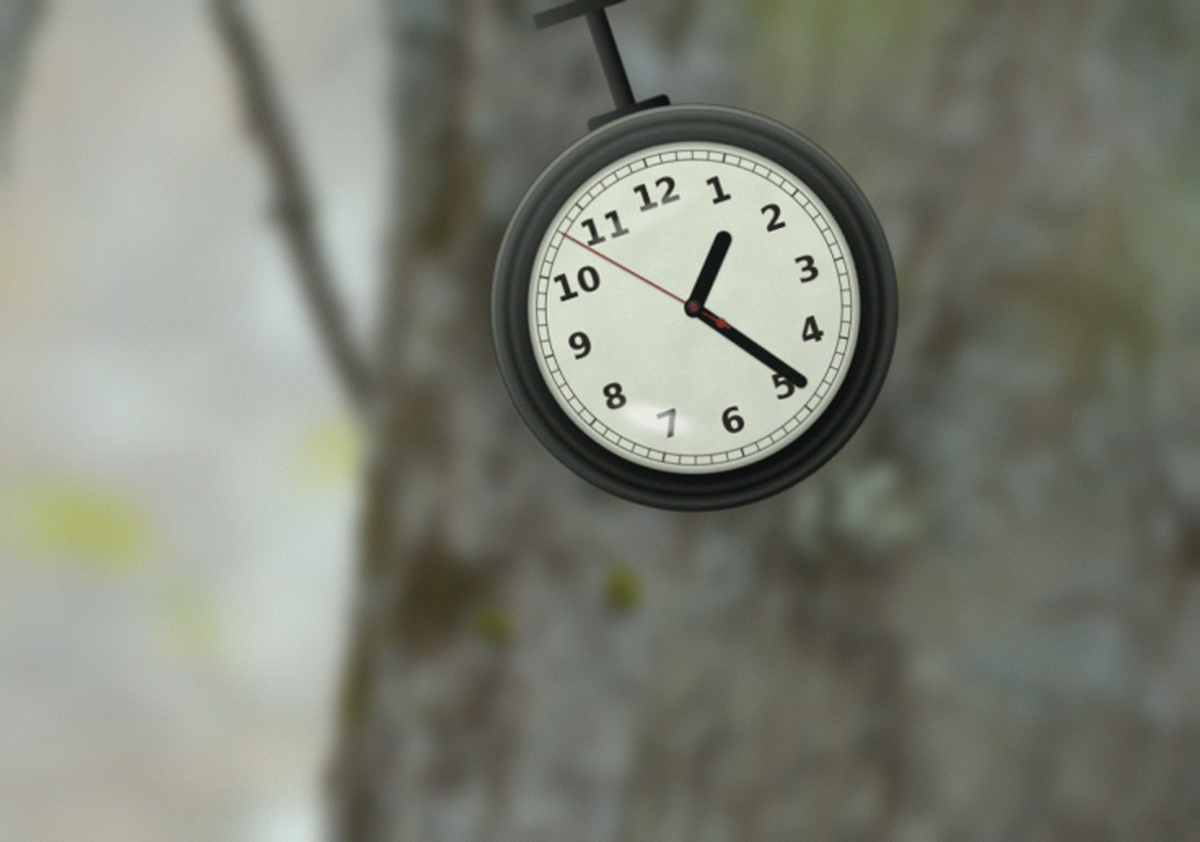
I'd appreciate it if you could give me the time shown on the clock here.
1:23:53
